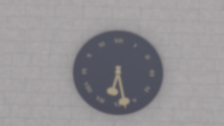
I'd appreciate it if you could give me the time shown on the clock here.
6:28
